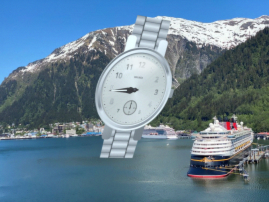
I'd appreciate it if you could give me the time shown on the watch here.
8:44
